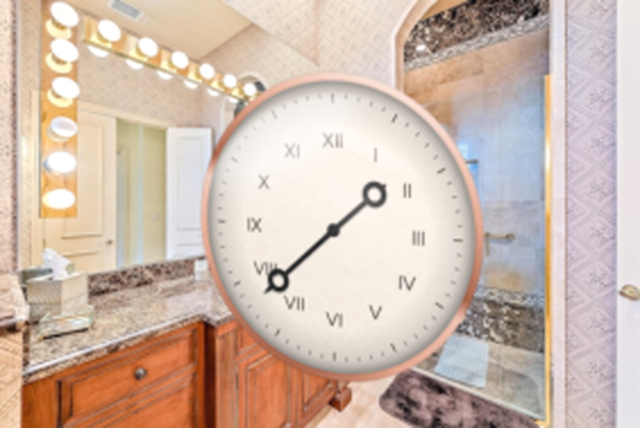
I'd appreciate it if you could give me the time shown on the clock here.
1:38
